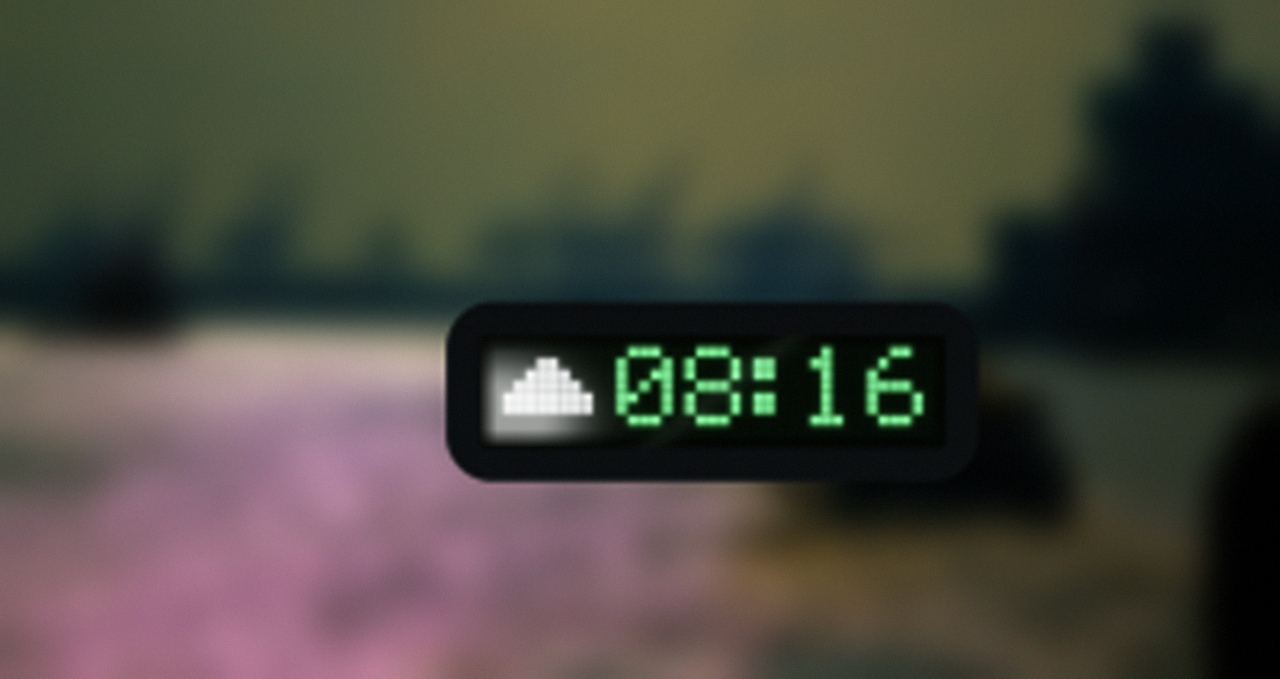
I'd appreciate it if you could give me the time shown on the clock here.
8:16
